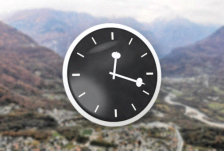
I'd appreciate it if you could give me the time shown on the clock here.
12:18
